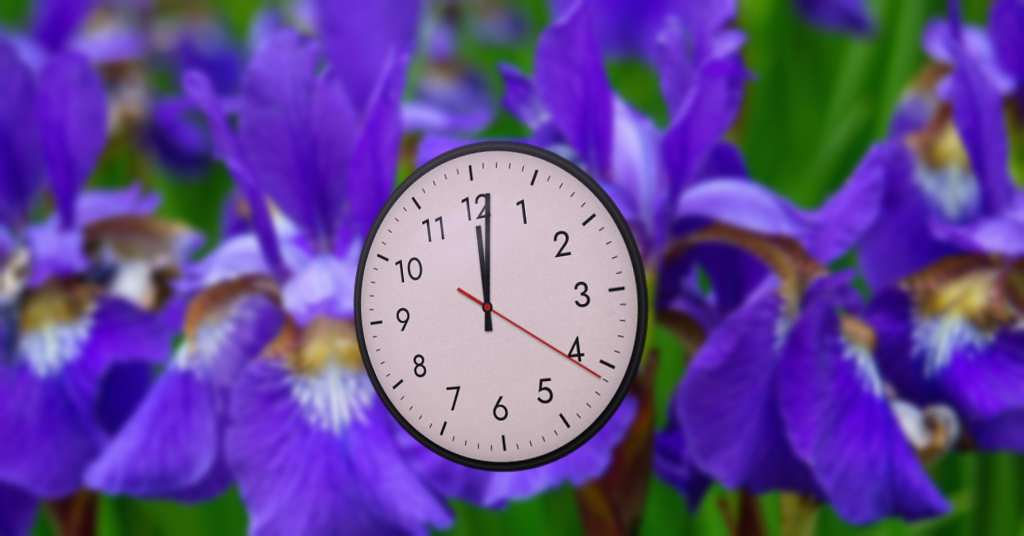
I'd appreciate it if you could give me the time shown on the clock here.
12:01:21
